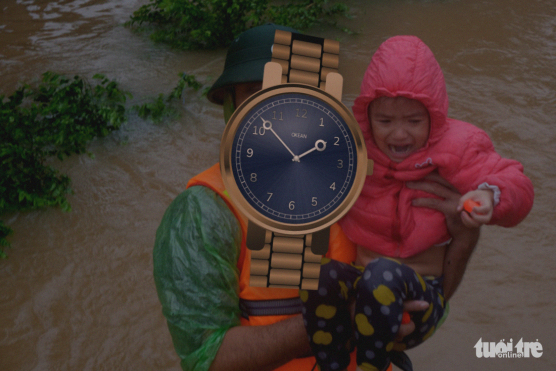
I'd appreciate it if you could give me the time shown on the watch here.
1:52
